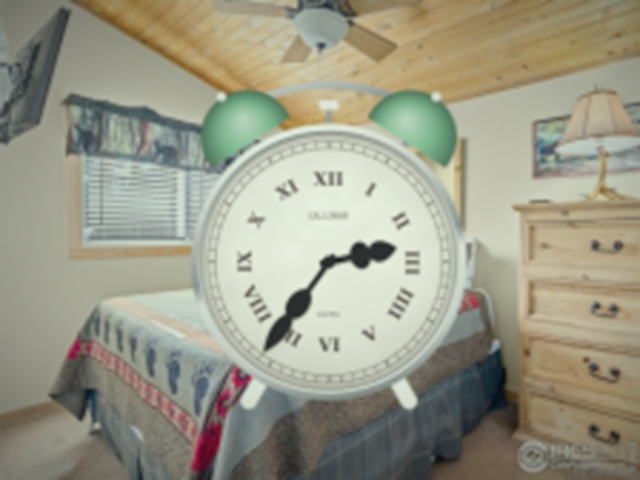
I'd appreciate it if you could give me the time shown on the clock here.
2:36
